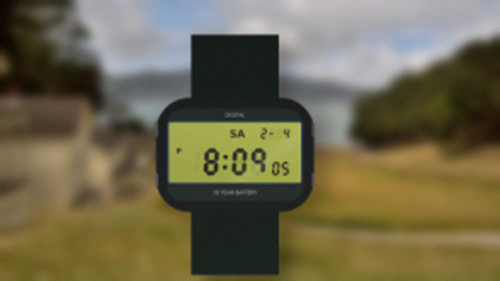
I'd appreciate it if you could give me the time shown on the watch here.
8:09:05
